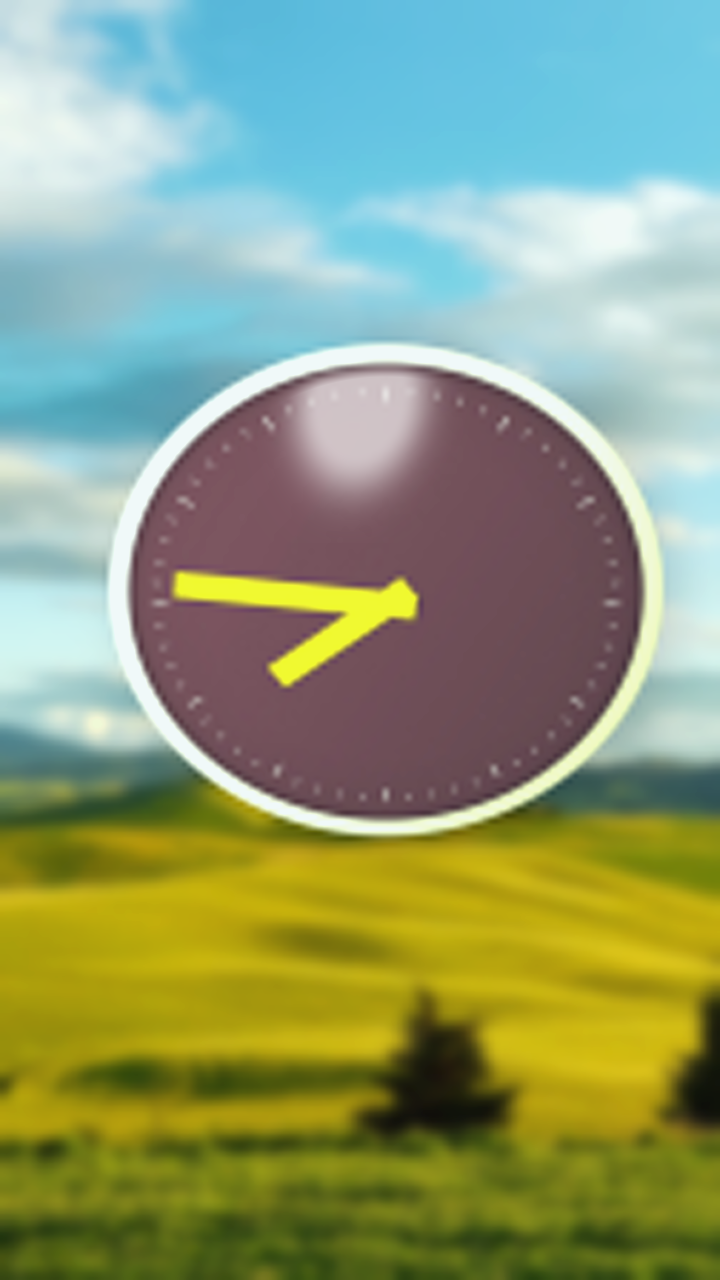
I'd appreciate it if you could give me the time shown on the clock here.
7:46
